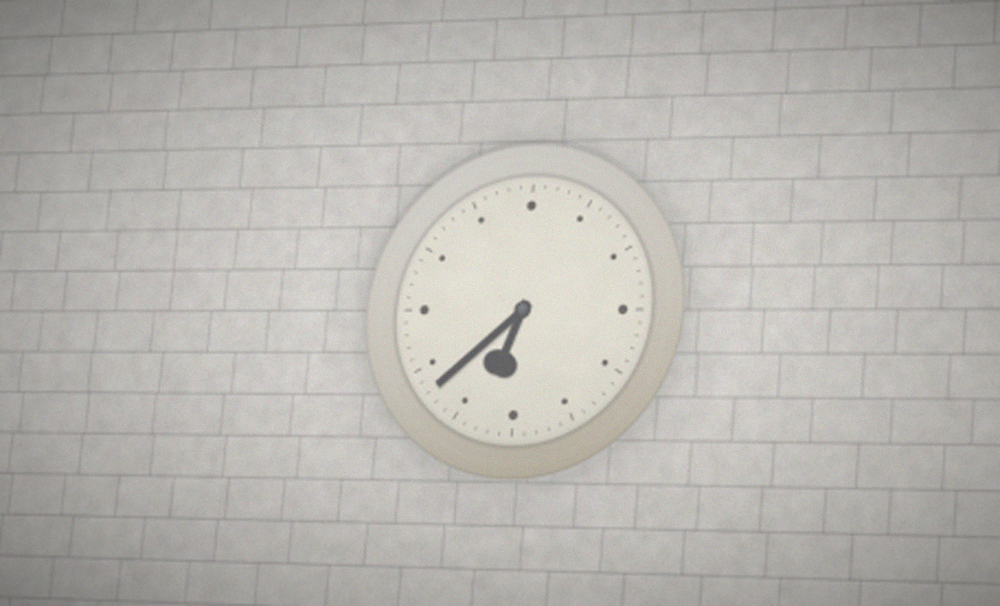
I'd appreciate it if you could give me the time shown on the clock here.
6:38
